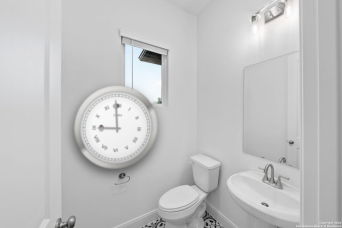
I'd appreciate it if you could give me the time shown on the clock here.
8:59
